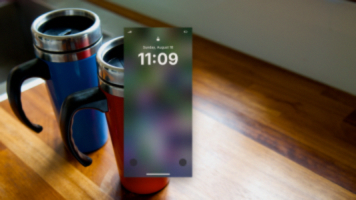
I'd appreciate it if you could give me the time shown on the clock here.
11:09
